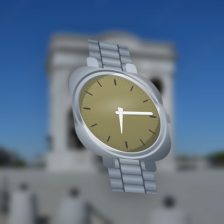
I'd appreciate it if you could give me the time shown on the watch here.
6:14
